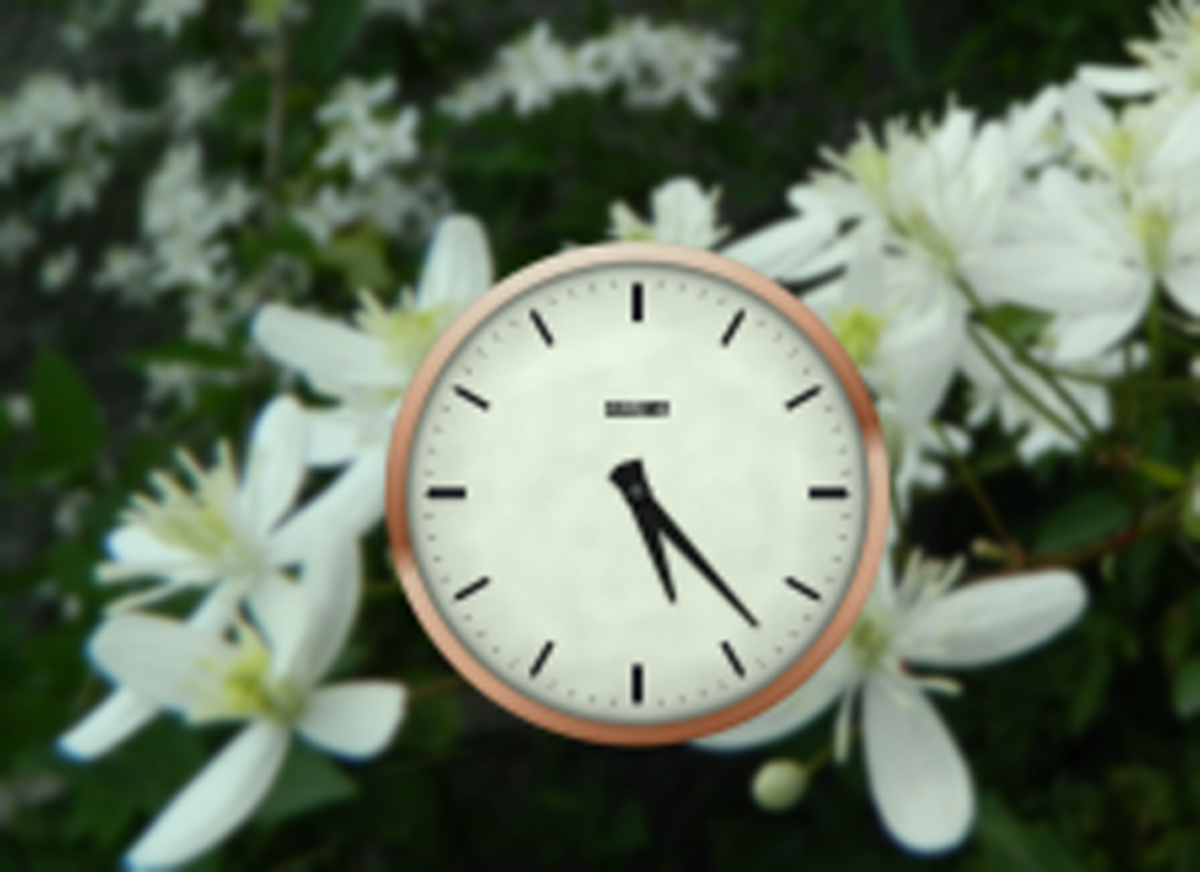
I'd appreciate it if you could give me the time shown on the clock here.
5:23
